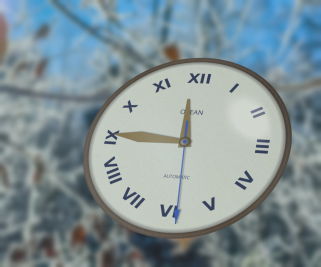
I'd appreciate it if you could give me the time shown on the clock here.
11:45:29
